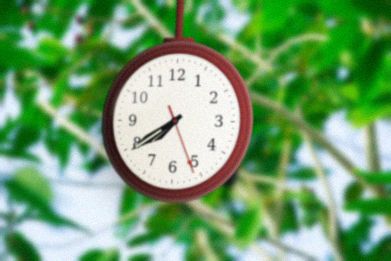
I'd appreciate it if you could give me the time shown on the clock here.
7:39:26
